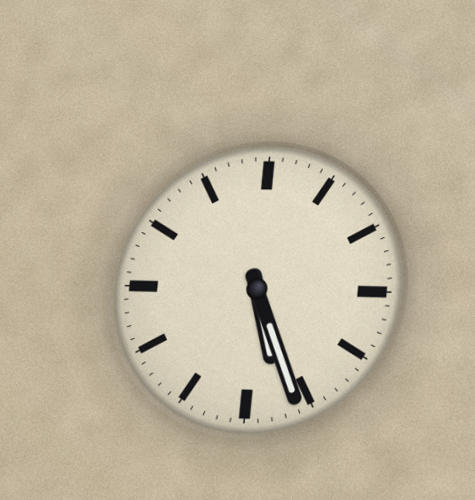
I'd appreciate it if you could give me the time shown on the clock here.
5:26
